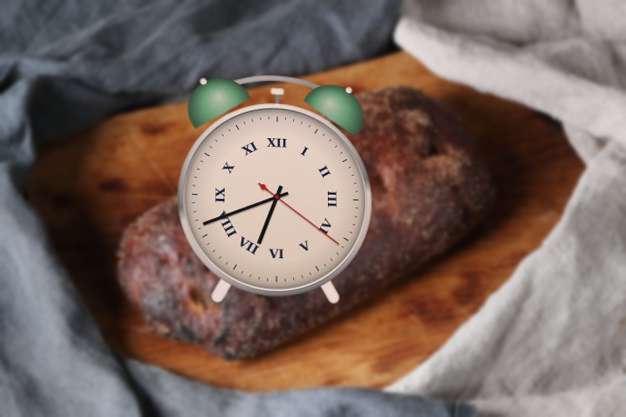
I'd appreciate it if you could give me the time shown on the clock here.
6:41:21
